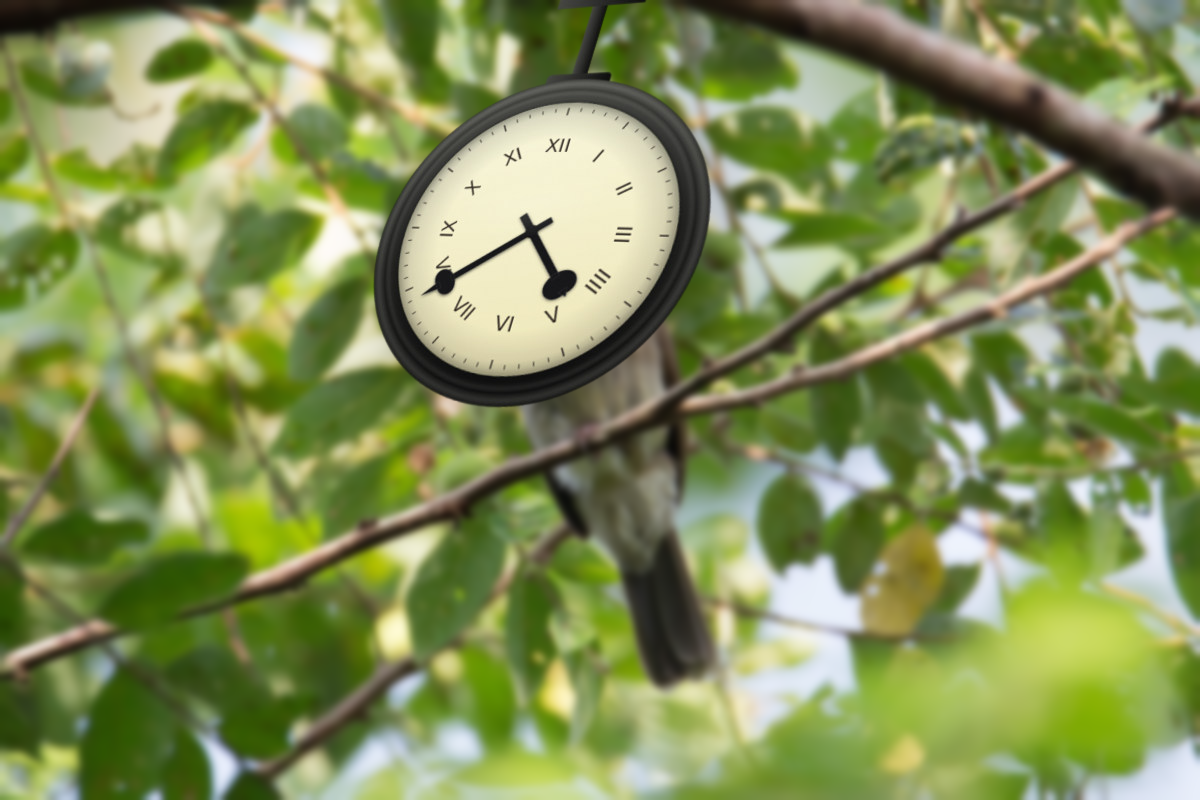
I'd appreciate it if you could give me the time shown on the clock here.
4:39
